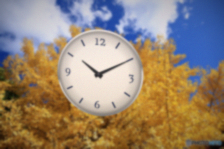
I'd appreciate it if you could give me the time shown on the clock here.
10:10
